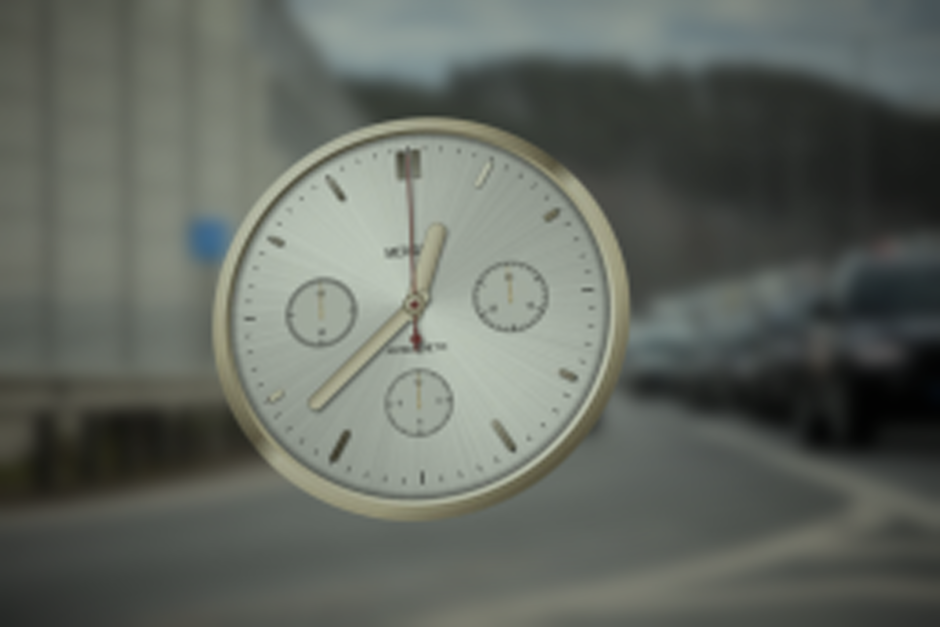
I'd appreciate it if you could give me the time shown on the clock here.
12:38
